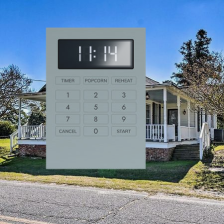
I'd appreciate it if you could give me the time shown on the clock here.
11:14
